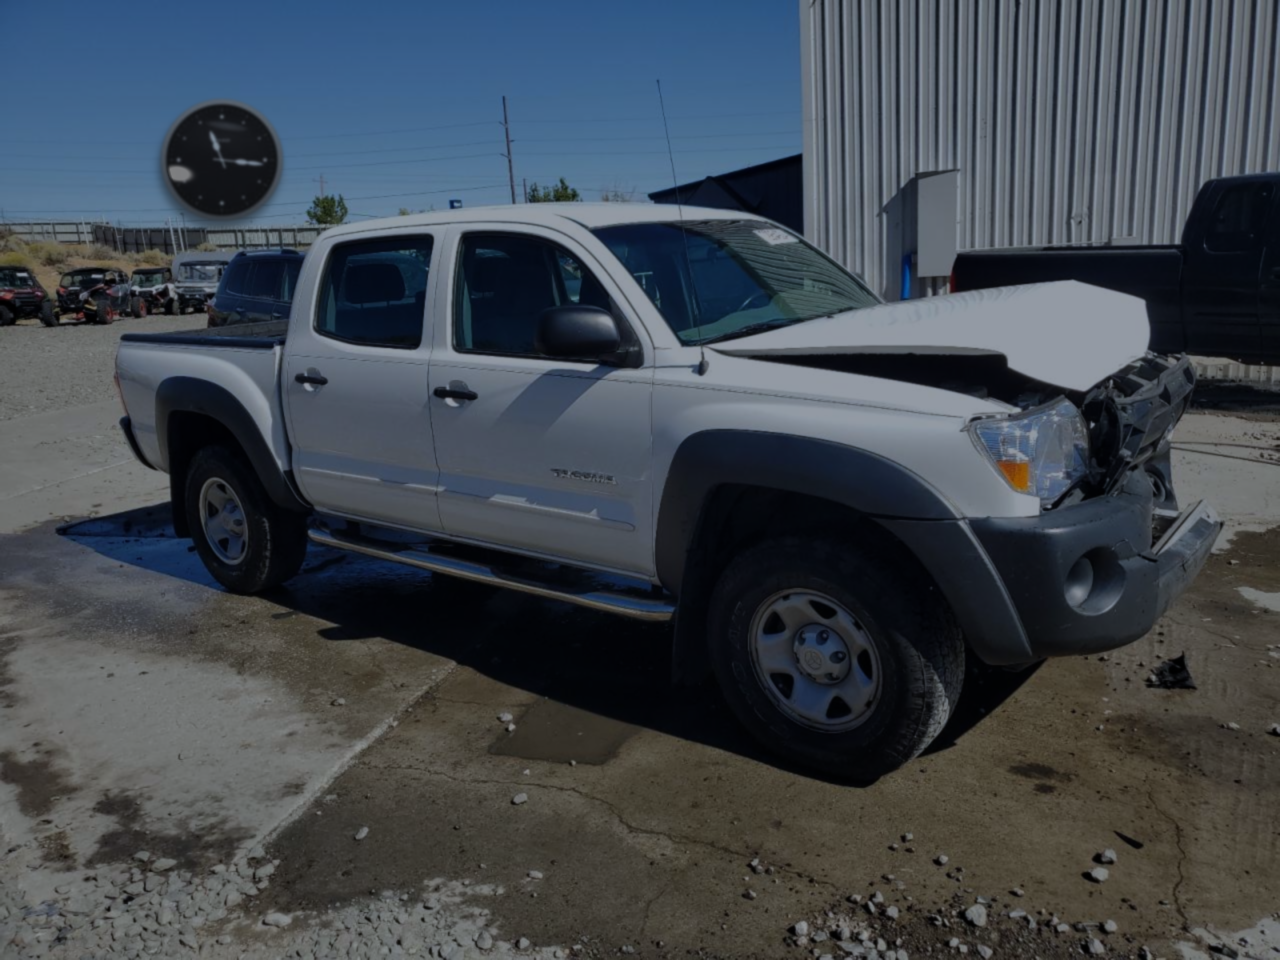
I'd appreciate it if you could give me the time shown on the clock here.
11:16
